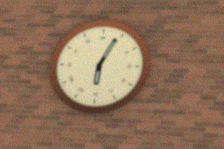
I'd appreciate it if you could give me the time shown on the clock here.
6:04
